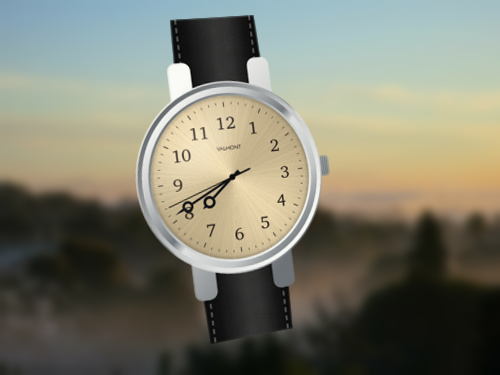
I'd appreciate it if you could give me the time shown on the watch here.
7:40:42
